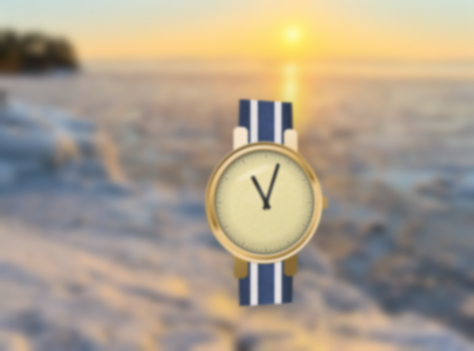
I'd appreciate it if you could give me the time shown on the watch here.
11:03
